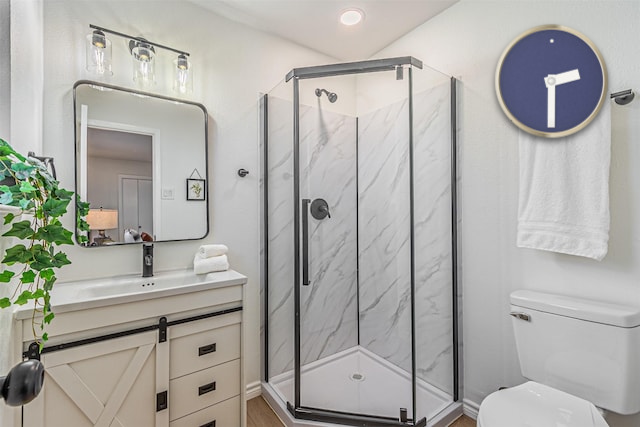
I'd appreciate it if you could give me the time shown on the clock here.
2:30
